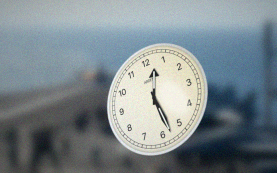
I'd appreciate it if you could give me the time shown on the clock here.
12:28
